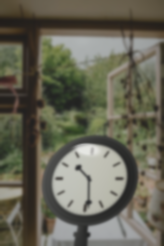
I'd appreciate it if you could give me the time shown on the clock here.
10:29
